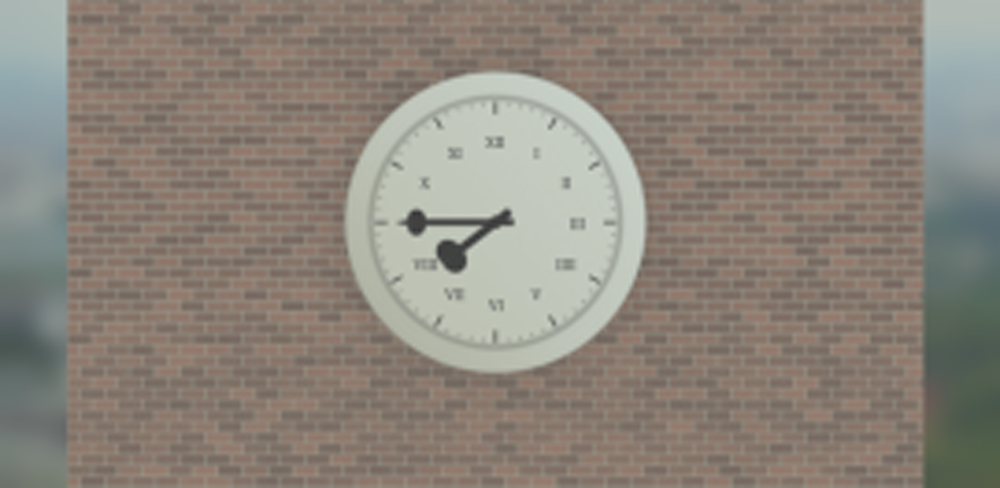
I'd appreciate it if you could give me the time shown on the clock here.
7:45
